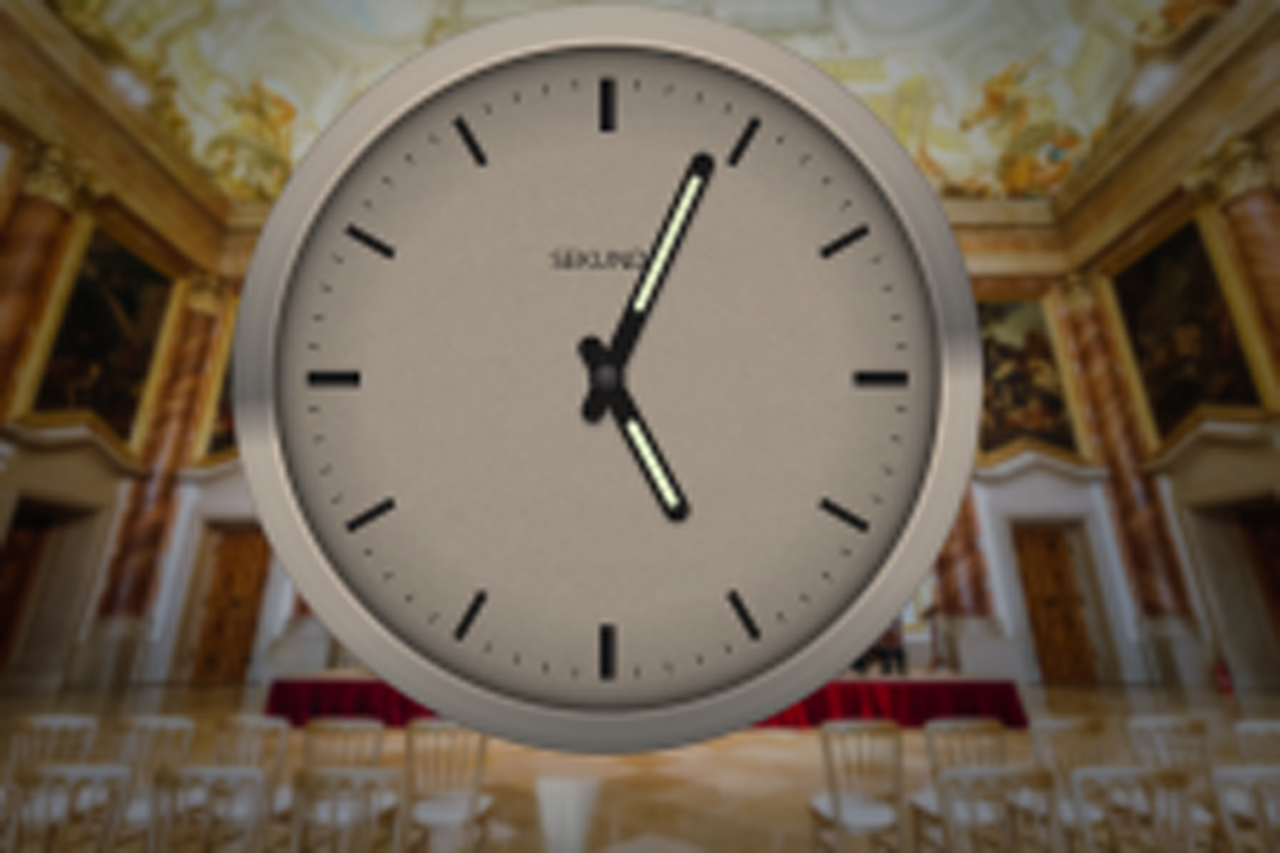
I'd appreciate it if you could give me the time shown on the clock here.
5:04
